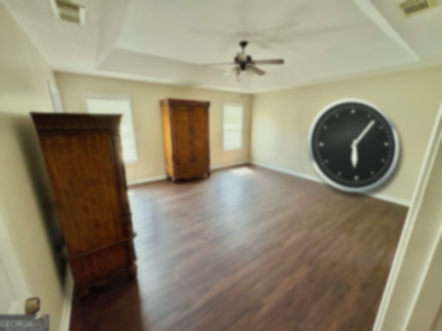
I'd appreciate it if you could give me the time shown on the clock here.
6:07
